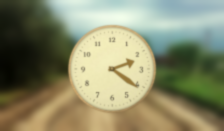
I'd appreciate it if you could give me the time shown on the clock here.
2:21
